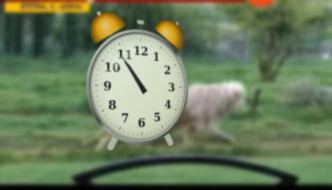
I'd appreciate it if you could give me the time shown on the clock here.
10:54
